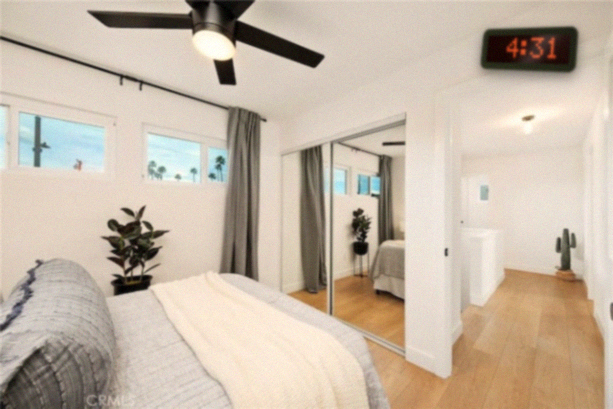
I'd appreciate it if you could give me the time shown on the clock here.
4:31
